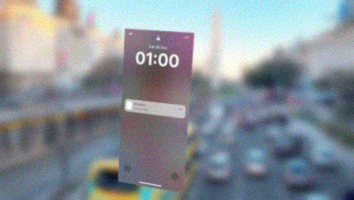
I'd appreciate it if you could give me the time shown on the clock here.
1:00
